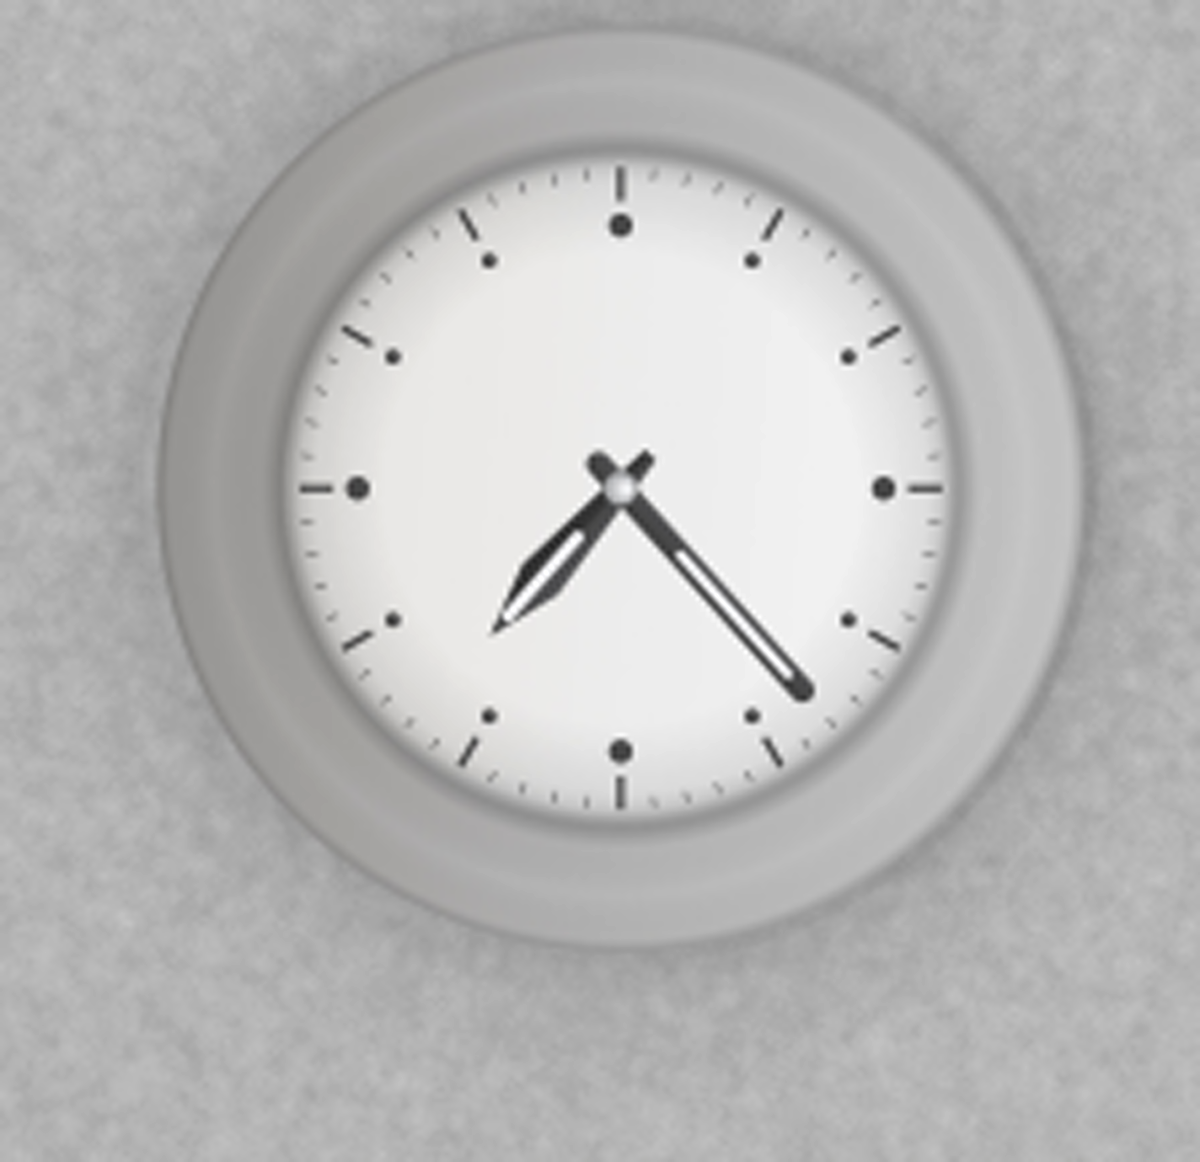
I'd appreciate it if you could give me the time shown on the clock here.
7:23
